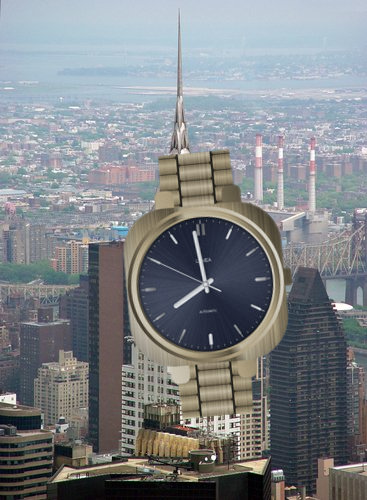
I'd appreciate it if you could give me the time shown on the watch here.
7:58:50
